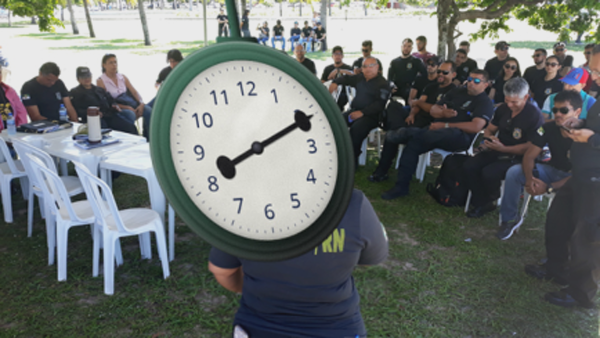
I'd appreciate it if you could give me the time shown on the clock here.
8:11
